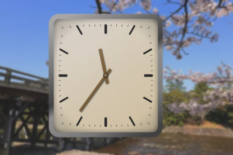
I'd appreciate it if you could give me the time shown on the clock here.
11:36
